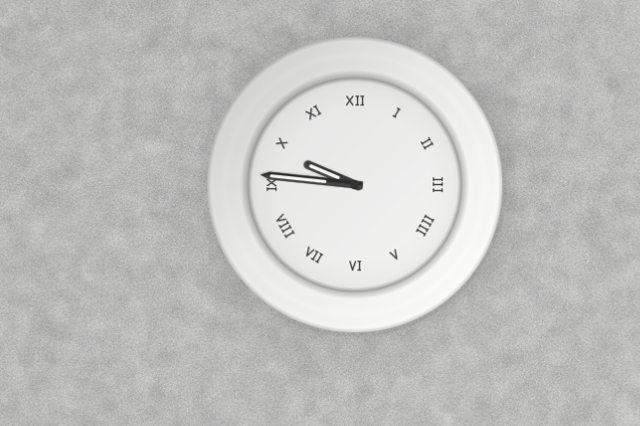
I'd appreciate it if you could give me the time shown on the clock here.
9:46
